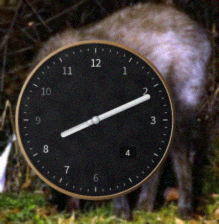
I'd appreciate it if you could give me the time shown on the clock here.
8:11
